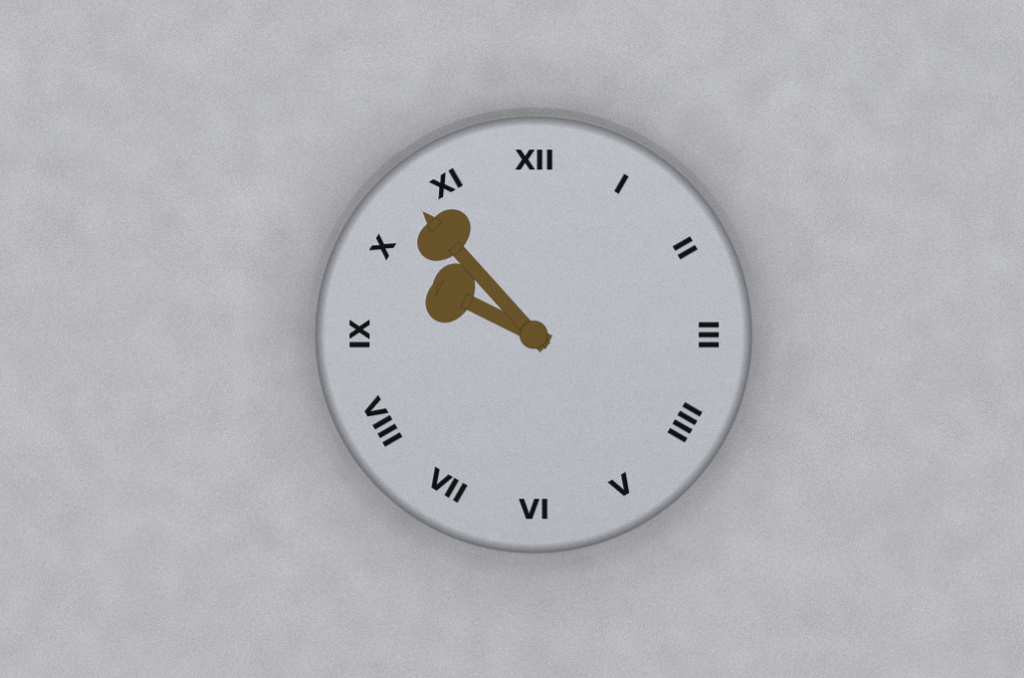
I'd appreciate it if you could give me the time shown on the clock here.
9:53
